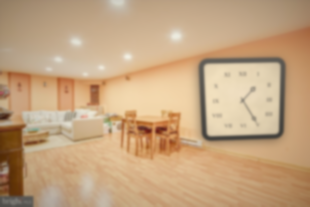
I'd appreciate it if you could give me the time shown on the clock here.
1:25
